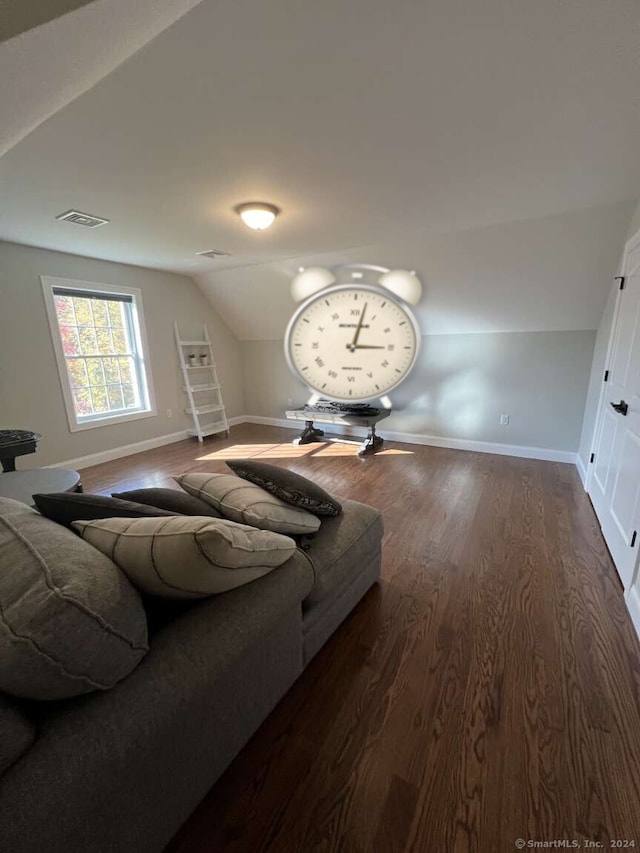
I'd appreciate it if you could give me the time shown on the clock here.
3:02
